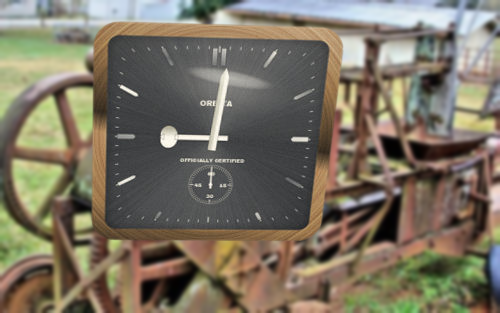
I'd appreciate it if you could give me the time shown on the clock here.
9:01
